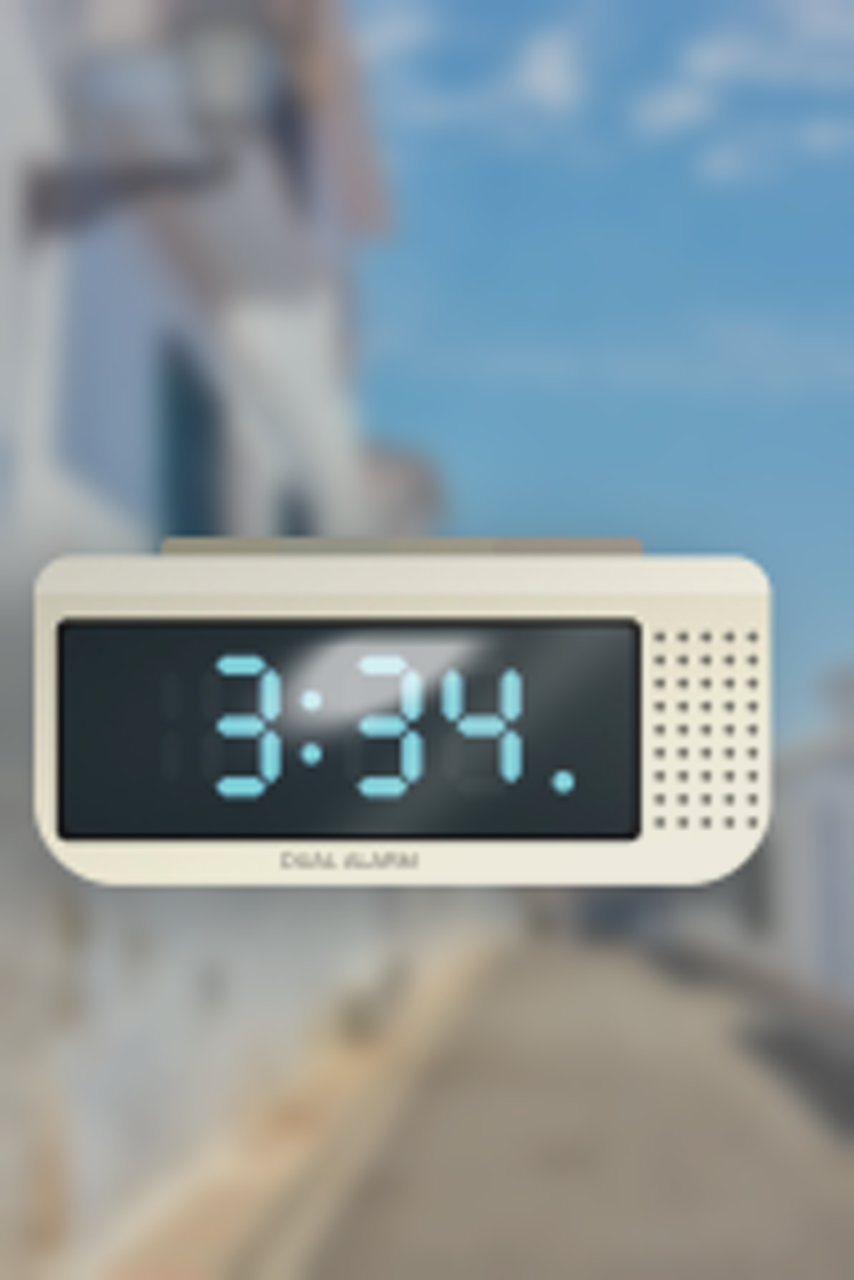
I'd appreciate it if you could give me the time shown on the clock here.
3:34
